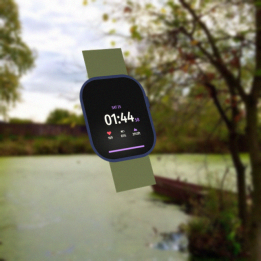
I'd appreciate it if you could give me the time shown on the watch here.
1:44
